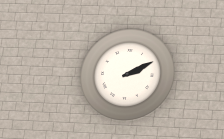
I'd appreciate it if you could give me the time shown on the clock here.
2:10
